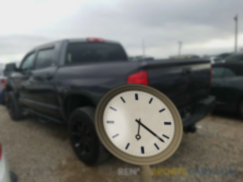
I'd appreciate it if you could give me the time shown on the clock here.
6:22
